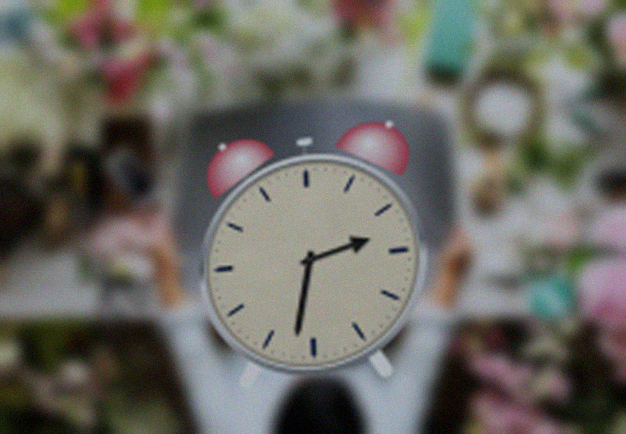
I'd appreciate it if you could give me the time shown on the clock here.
2:32
